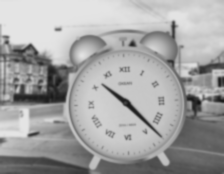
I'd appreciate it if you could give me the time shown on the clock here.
10:23
